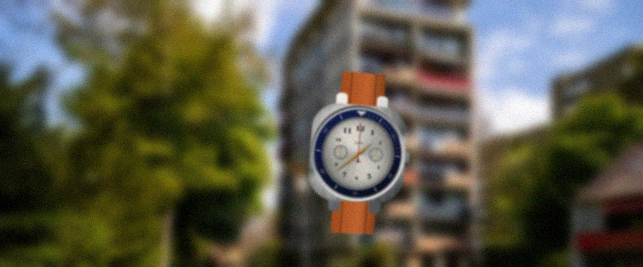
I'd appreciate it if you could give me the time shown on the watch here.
1:38
